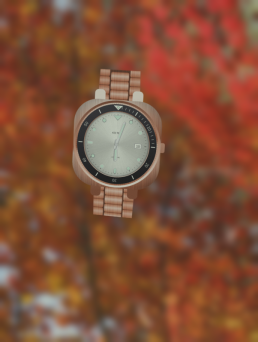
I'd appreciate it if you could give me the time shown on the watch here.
6:03
